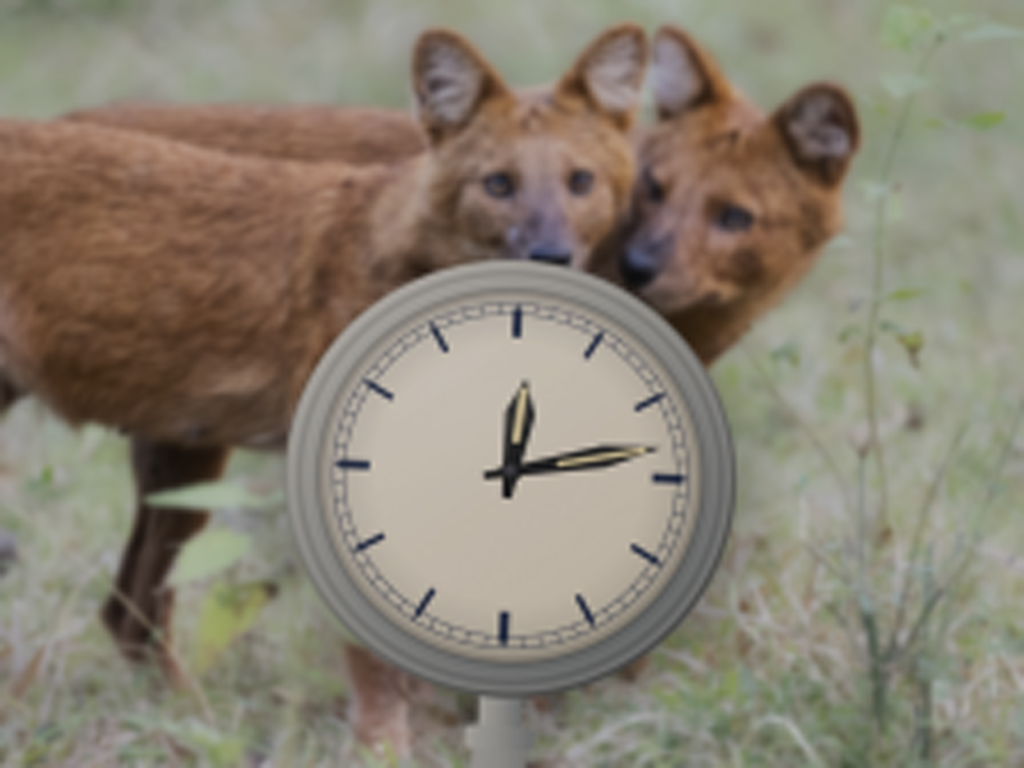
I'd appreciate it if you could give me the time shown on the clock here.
12:13
